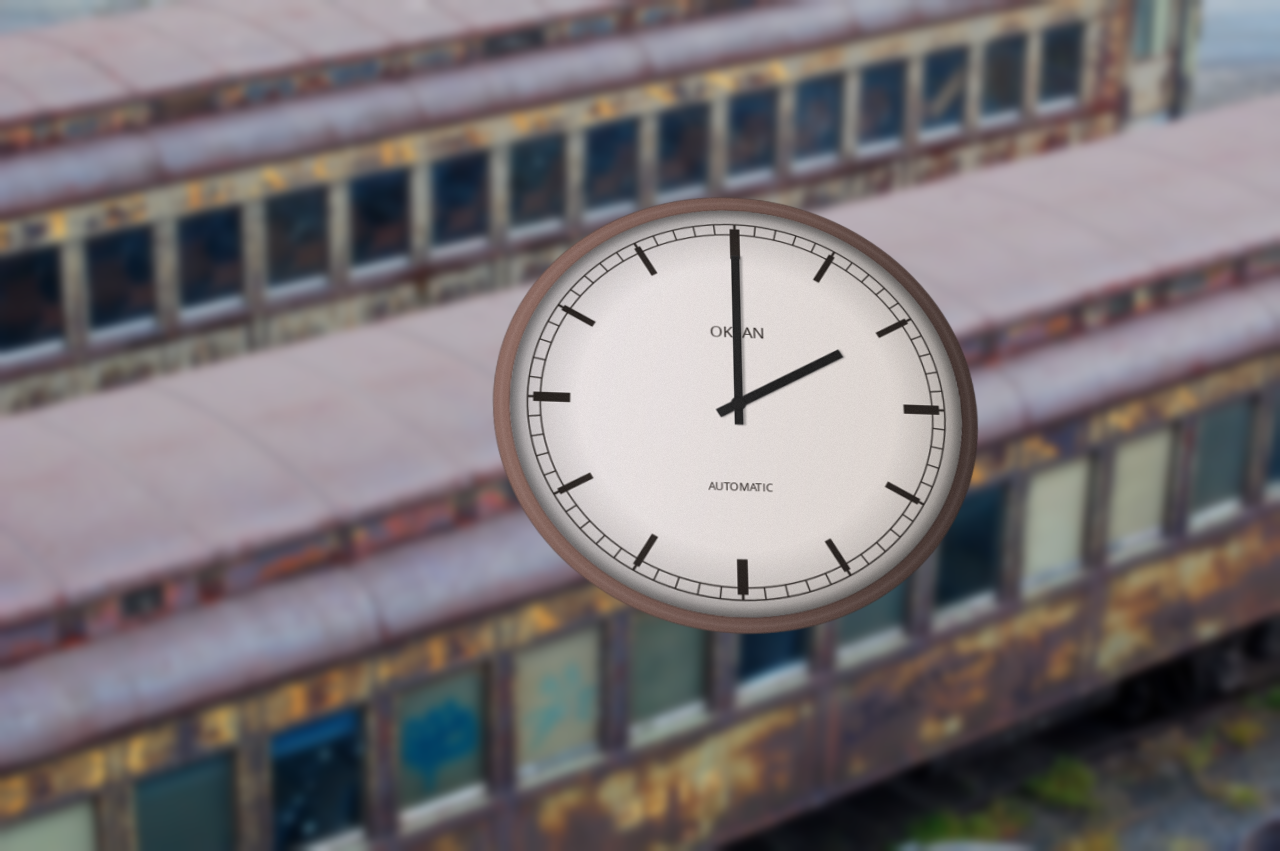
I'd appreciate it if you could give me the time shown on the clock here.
2:00
